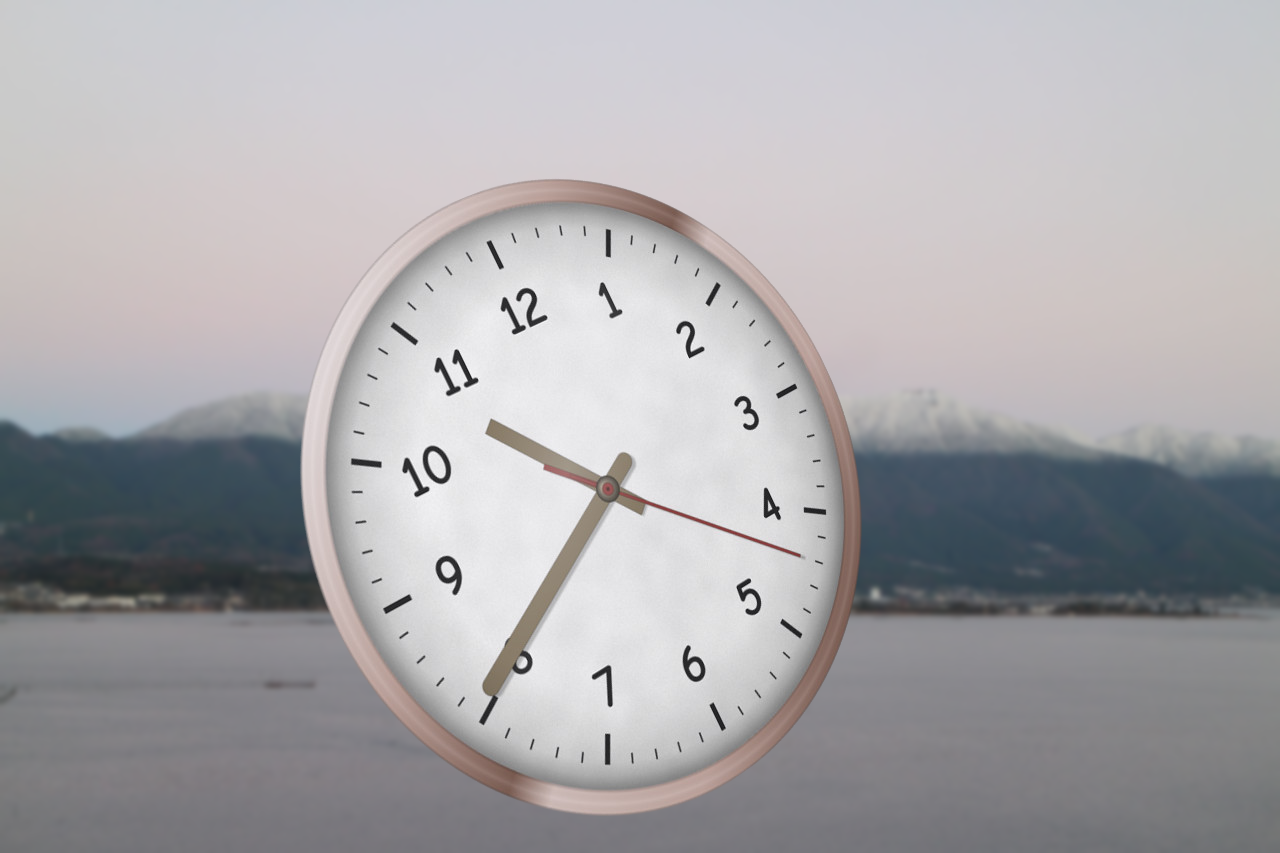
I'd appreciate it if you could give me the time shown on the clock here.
10:40:22
